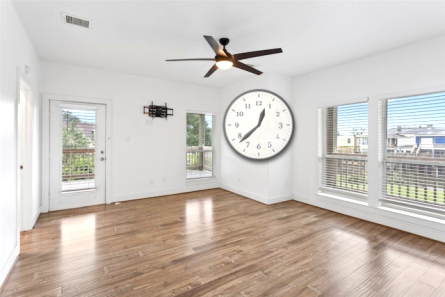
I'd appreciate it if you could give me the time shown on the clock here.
12:38
